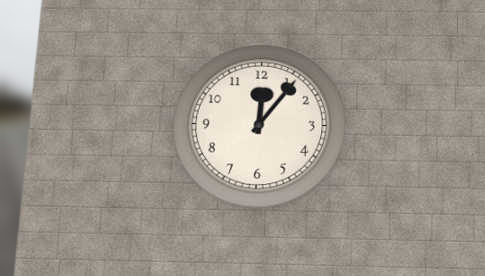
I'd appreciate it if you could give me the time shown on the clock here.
12:06
